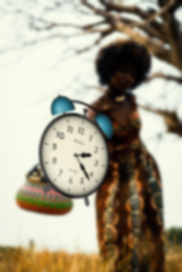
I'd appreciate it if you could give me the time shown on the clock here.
2:22
